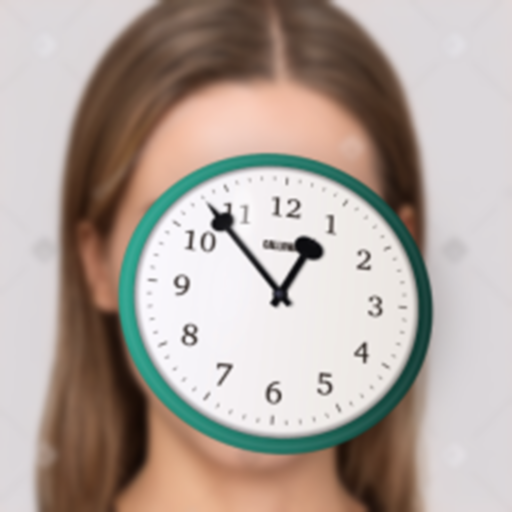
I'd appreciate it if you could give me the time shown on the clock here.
12:53
